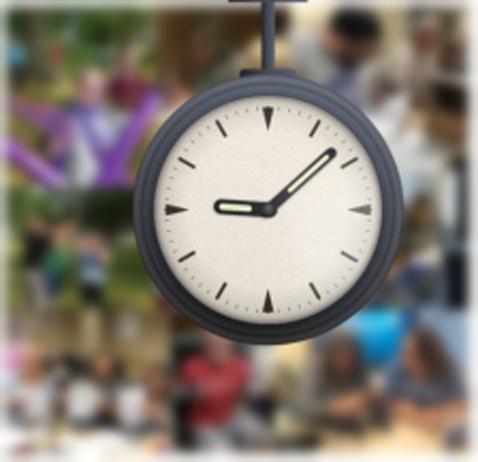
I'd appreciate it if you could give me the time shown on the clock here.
9:08
